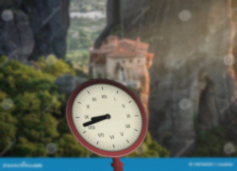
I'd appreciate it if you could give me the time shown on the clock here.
8:42
